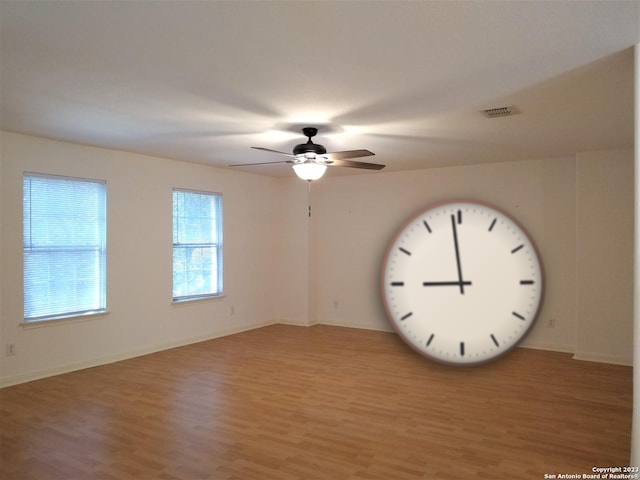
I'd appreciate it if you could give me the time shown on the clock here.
8:59
